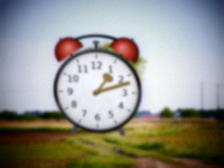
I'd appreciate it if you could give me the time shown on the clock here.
1:12
